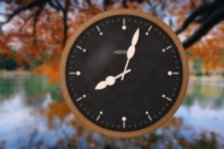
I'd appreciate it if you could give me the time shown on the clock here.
8:03
